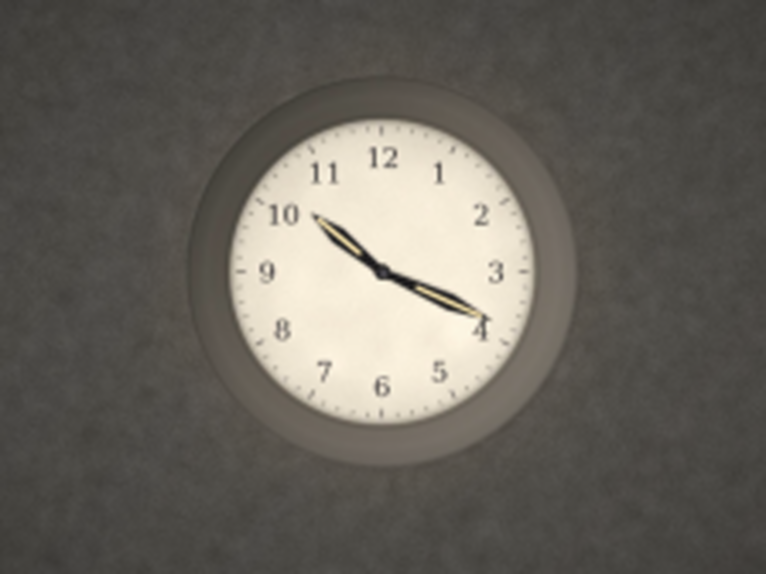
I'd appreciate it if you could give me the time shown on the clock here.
10:19
